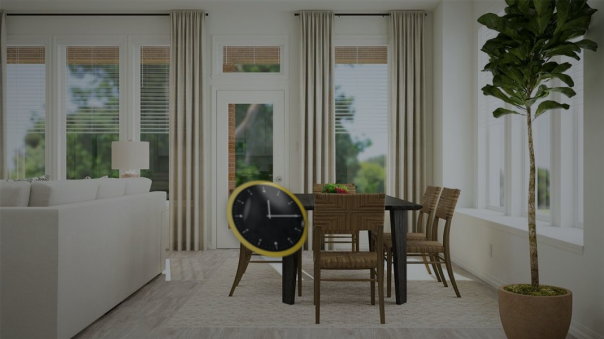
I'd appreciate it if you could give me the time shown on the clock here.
12:15
